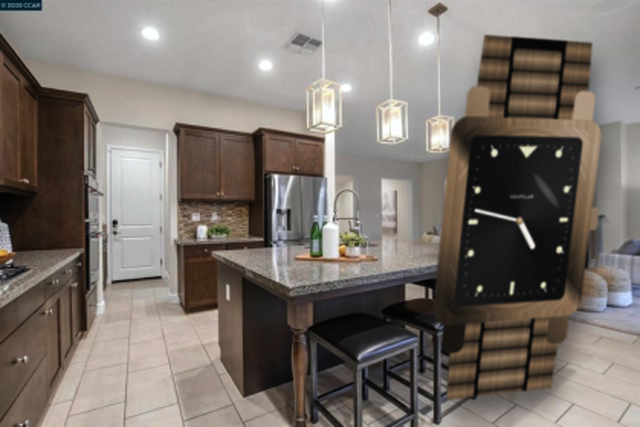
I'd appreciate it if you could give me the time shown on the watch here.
4:47
